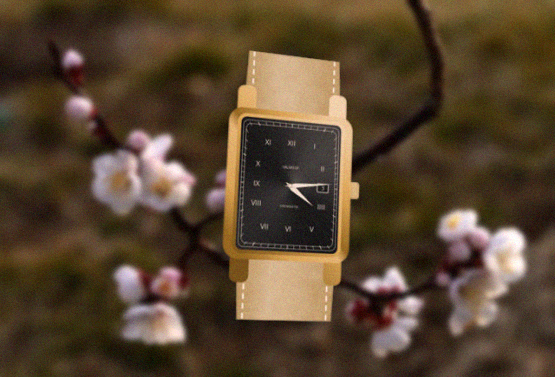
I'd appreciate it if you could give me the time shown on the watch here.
4:14
